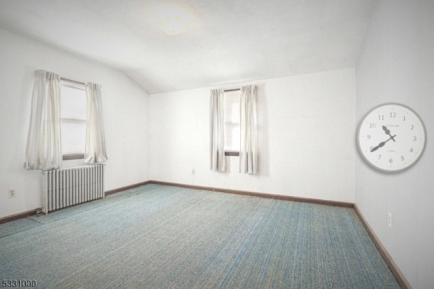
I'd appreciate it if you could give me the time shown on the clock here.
10:39
